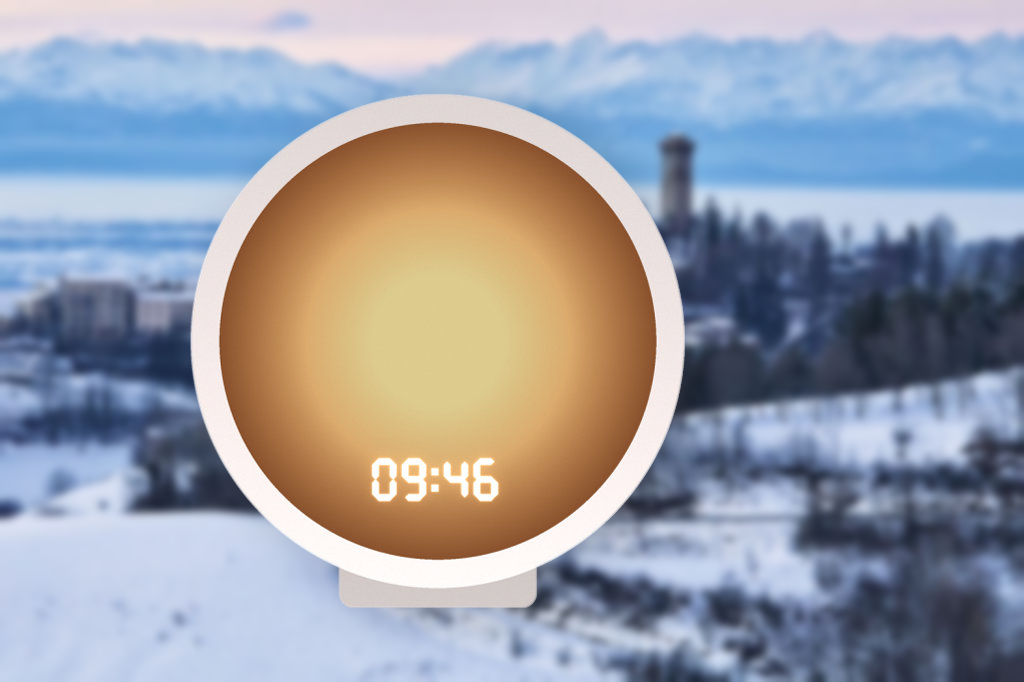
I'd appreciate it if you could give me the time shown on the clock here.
9:46
